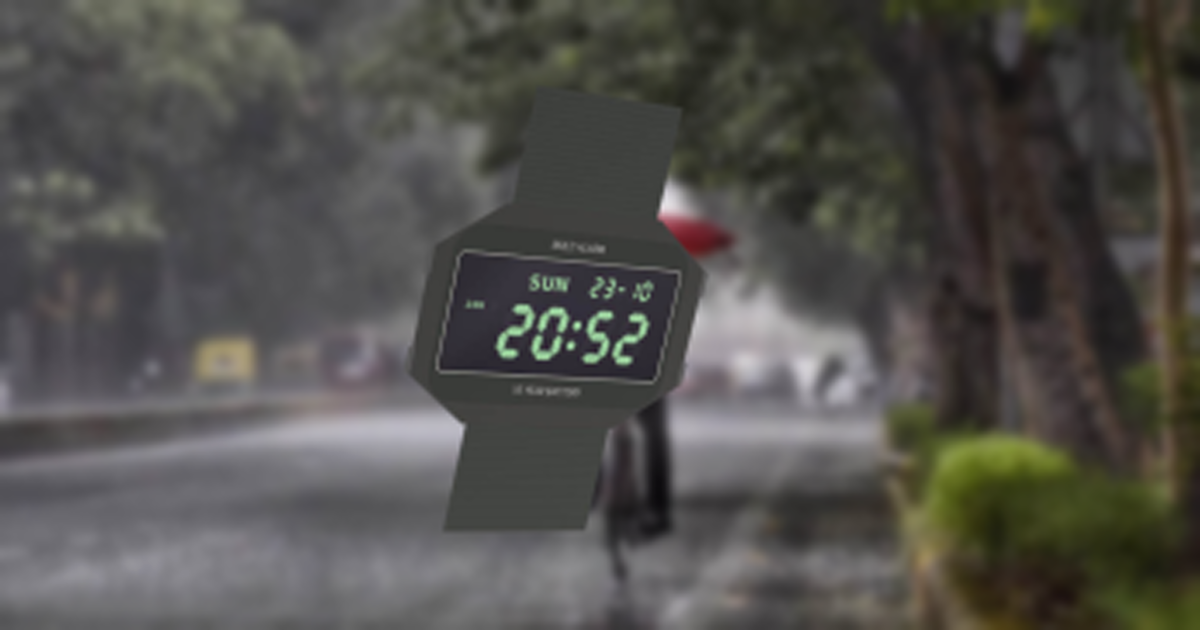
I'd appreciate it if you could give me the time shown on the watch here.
20:52
